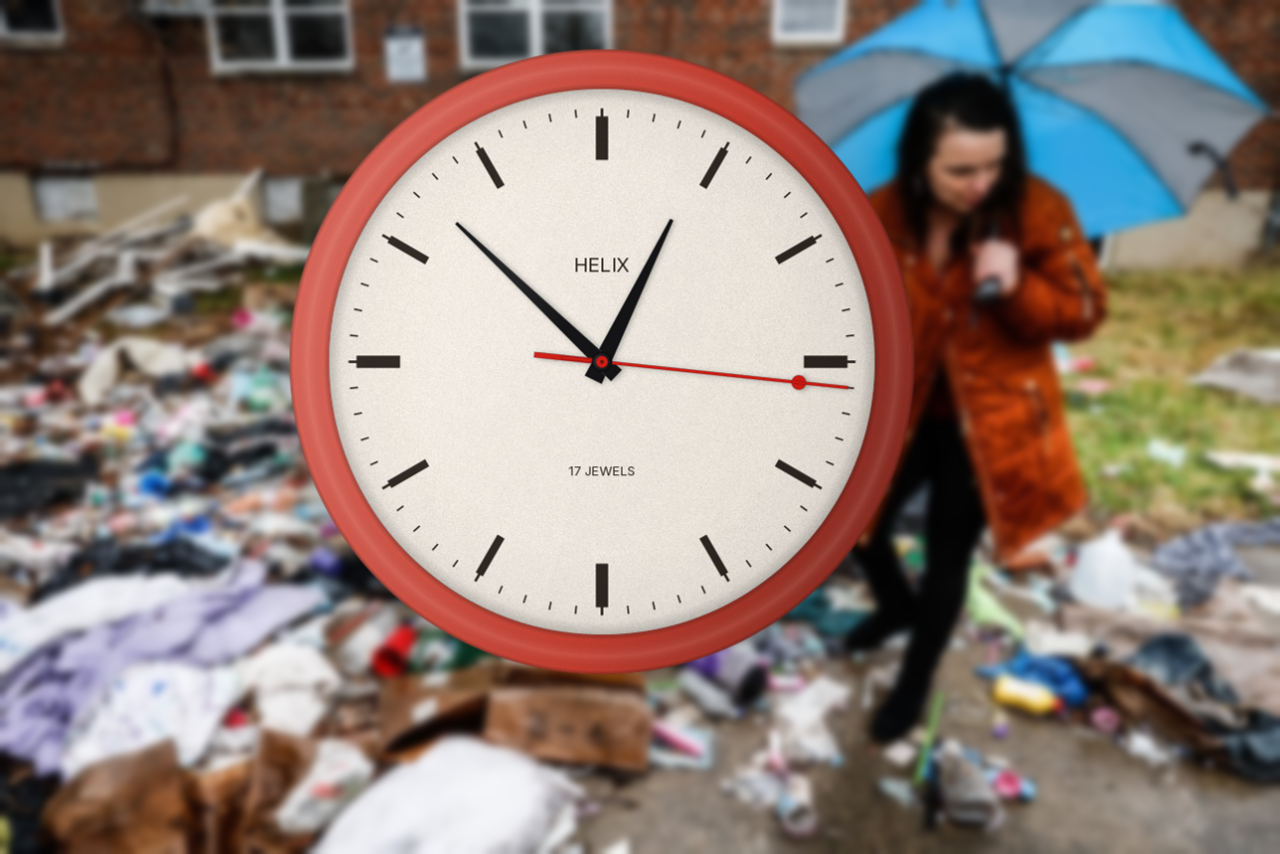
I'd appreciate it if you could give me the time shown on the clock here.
12:52:16
